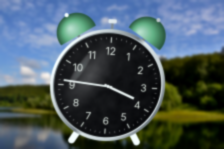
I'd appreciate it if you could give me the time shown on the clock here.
3:46
